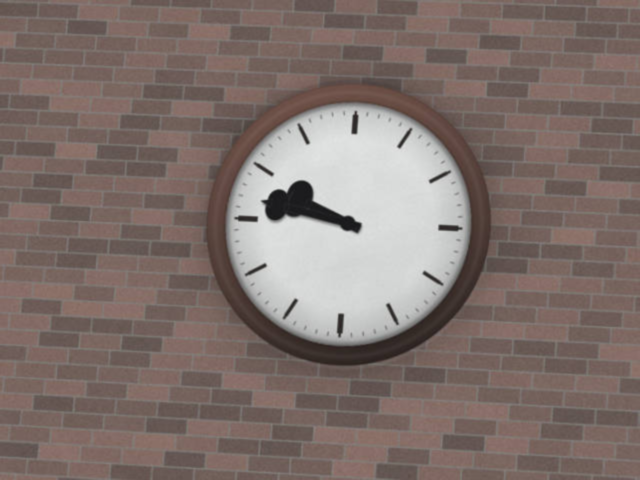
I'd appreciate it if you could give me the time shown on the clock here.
9:47
